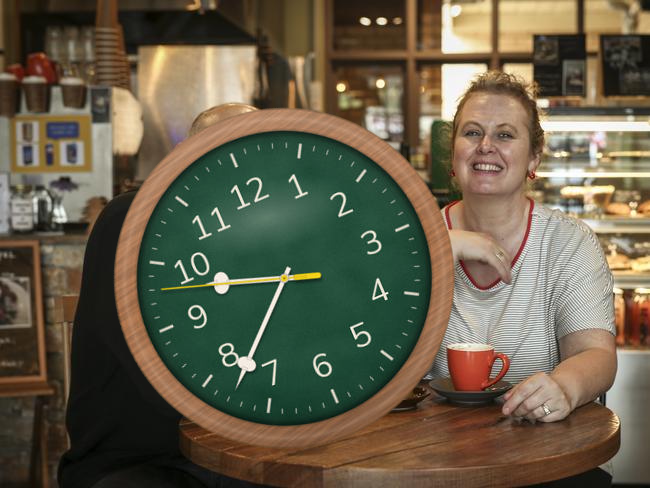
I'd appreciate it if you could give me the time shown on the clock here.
9:37:48
